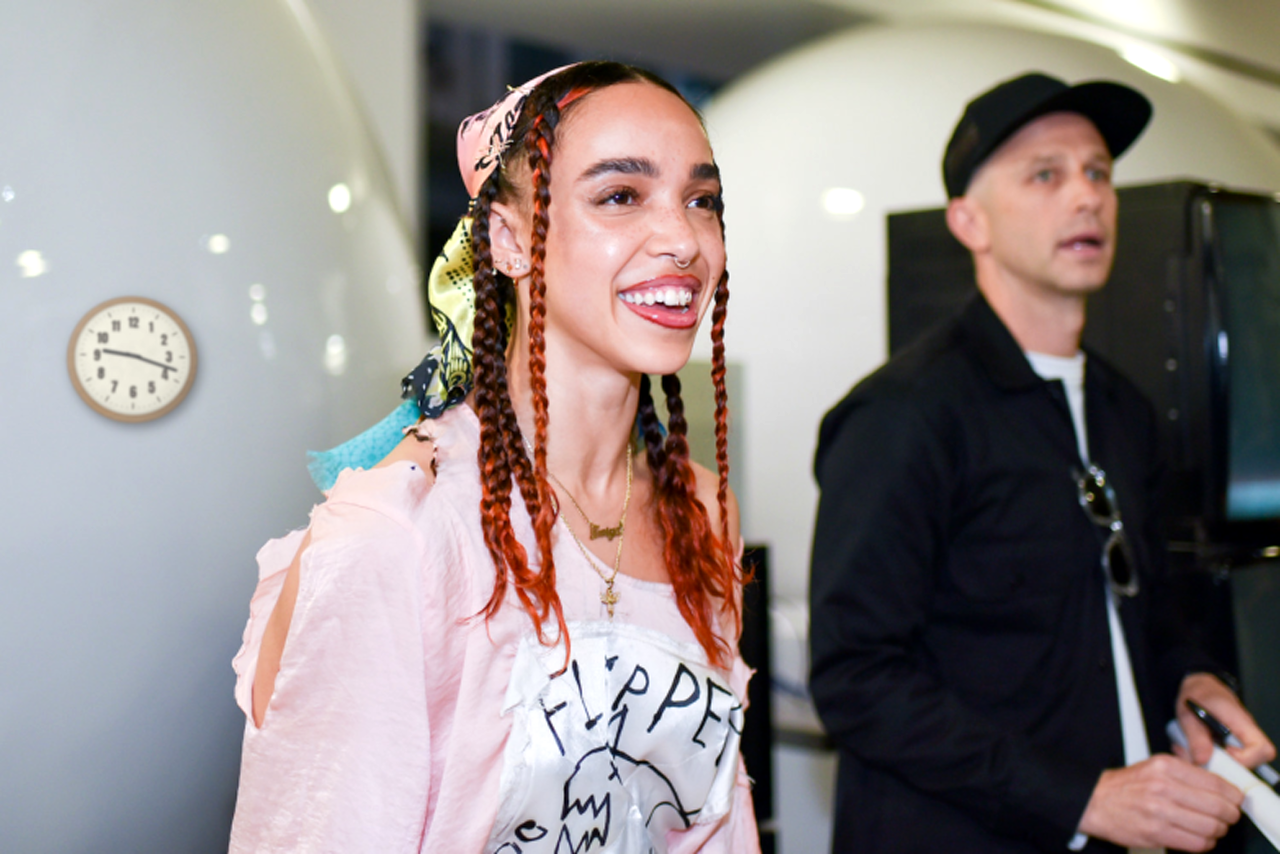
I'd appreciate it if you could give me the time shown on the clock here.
9:18
